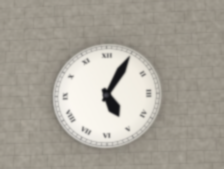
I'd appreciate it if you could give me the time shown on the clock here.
5:05
